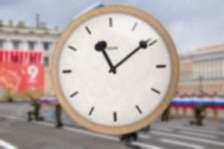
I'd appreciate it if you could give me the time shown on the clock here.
11:09
